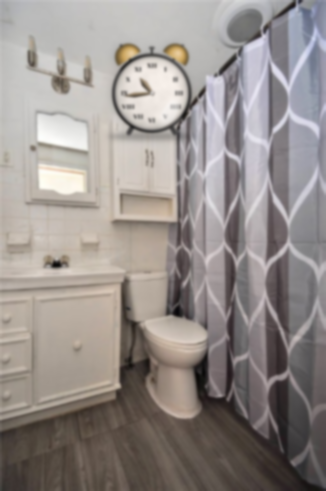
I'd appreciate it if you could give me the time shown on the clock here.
10:44
